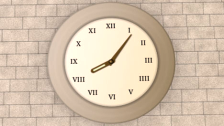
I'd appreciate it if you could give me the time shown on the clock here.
8:06
